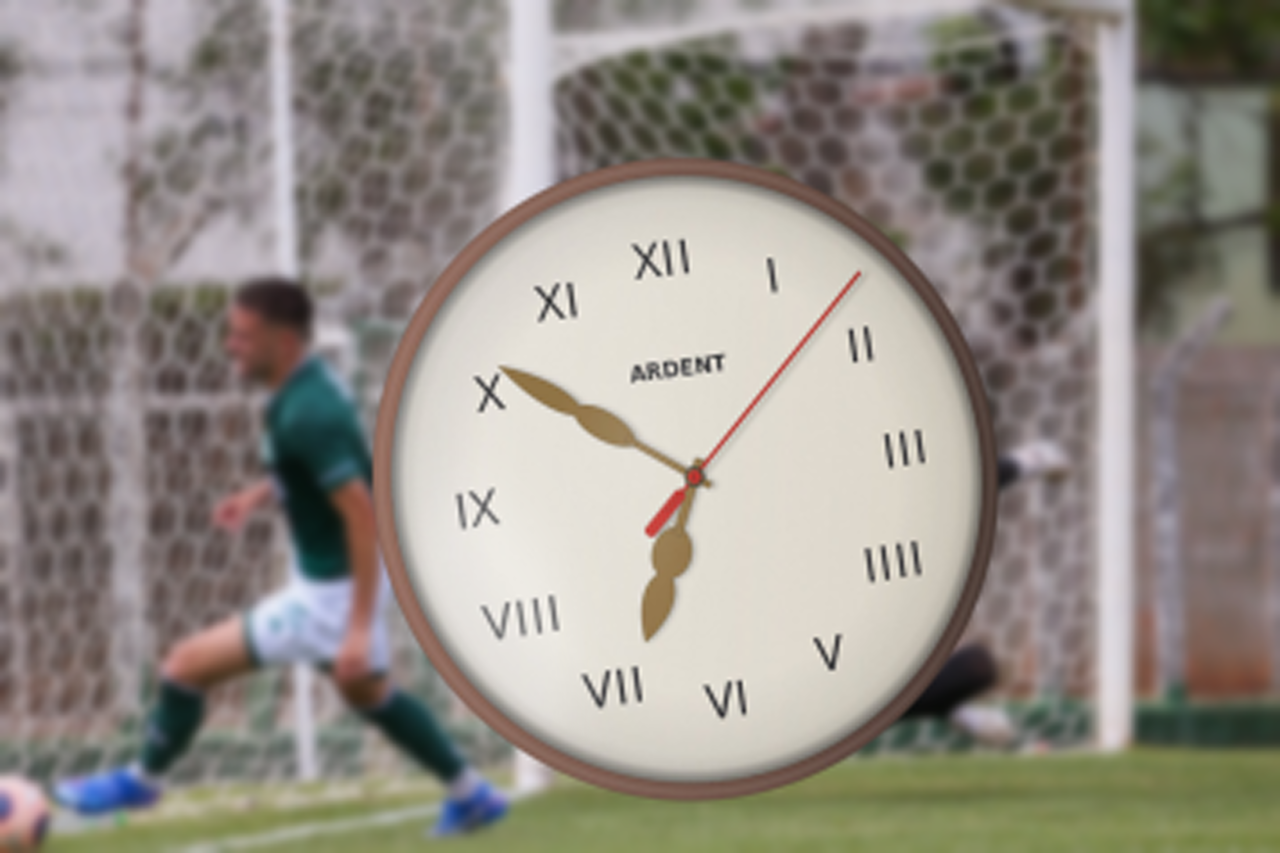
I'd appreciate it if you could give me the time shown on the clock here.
6:51:08
